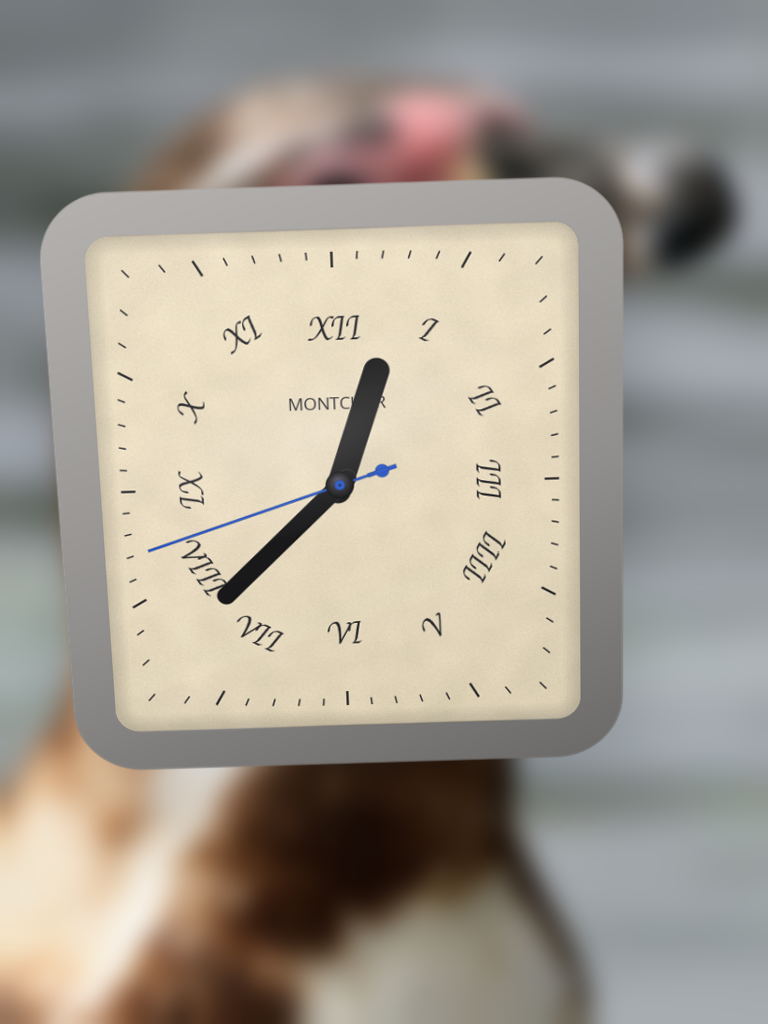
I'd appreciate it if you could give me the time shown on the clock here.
12:37:42
